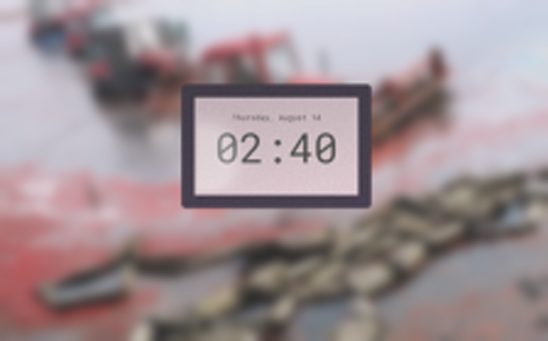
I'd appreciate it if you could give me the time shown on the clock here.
2:40
